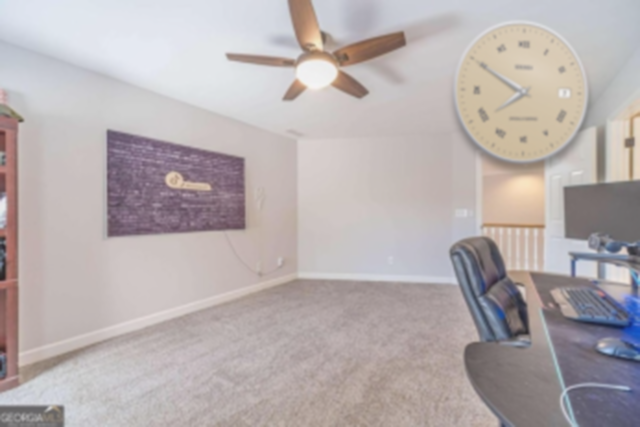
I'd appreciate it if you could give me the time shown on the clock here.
7:50
